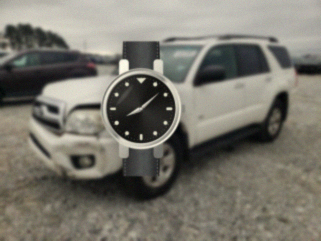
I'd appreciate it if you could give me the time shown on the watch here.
8:08
